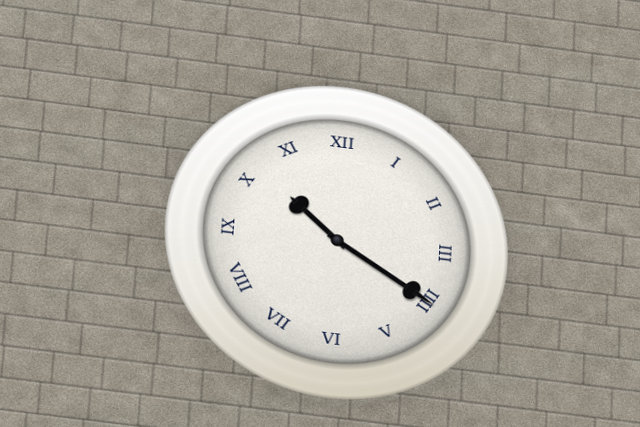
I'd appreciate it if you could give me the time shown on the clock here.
10:20
